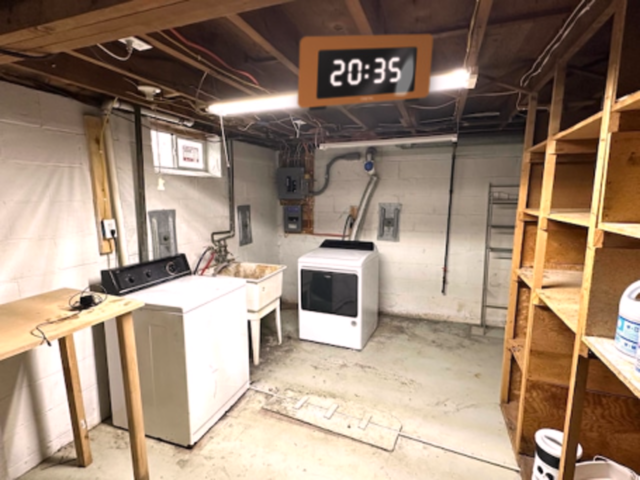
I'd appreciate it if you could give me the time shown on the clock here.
20:35
